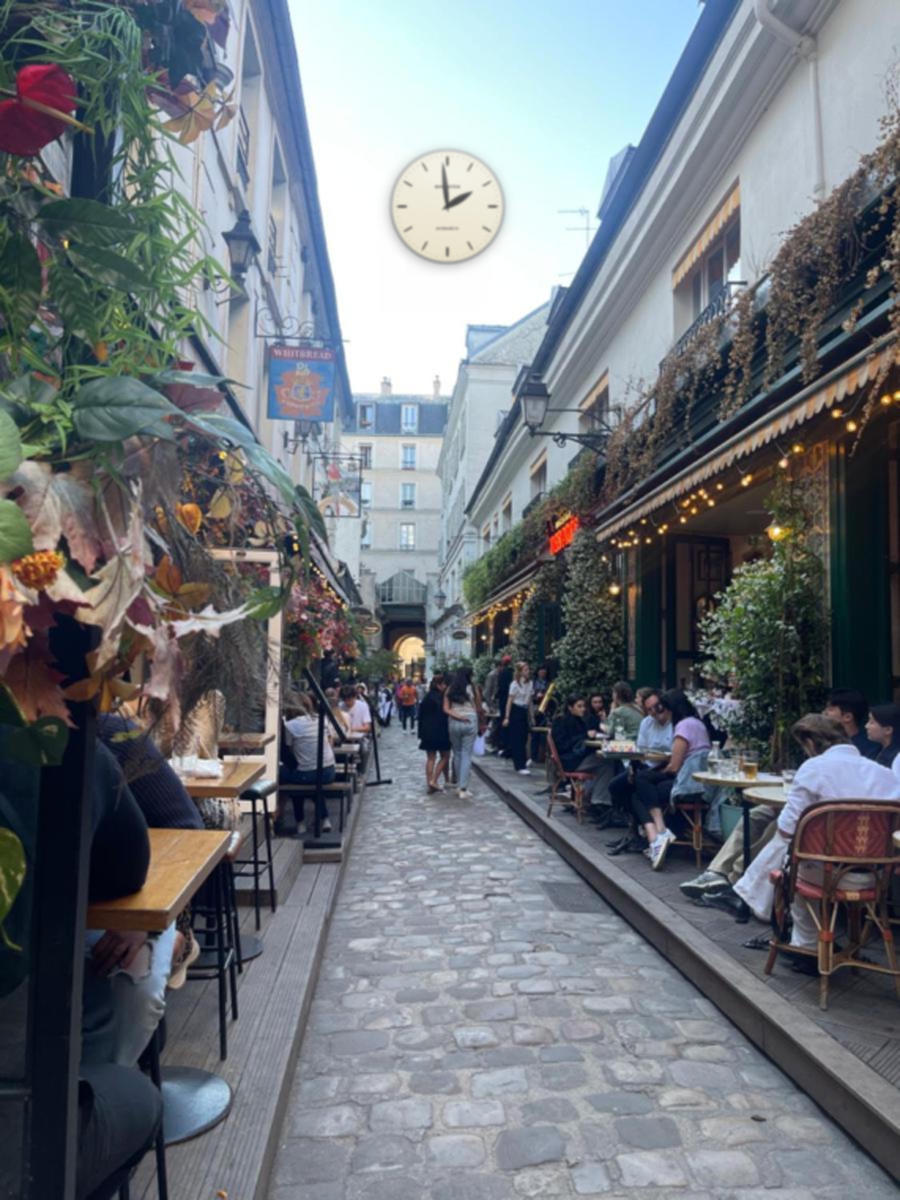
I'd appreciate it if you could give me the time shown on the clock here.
1:59
